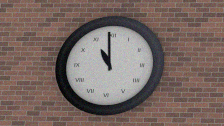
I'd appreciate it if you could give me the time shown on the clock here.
10:59
